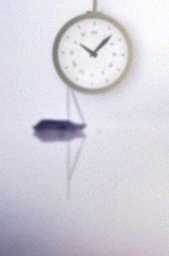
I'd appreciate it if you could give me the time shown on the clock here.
10:07
